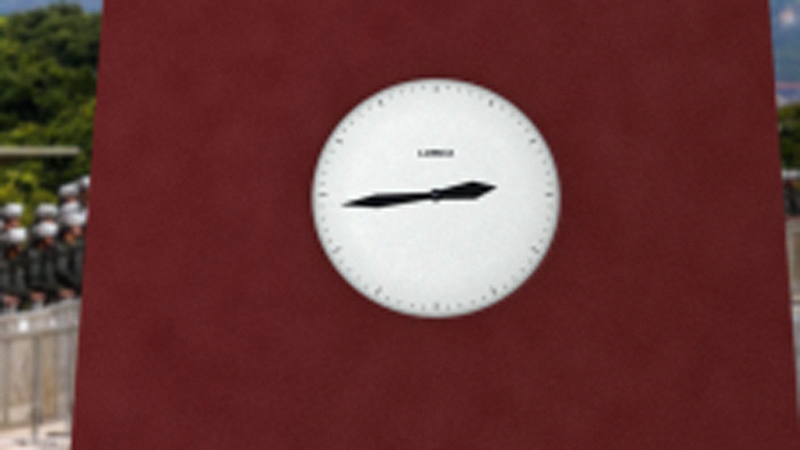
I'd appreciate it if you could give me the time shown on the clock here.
2:44
